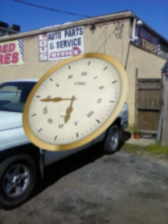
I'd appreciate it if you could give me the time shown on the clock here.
5:44
